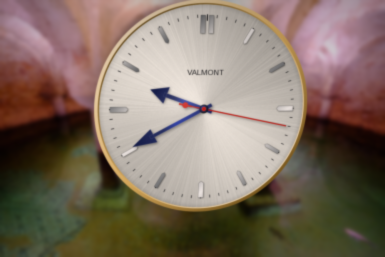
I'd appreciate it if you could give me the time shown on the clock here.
9:40:17
